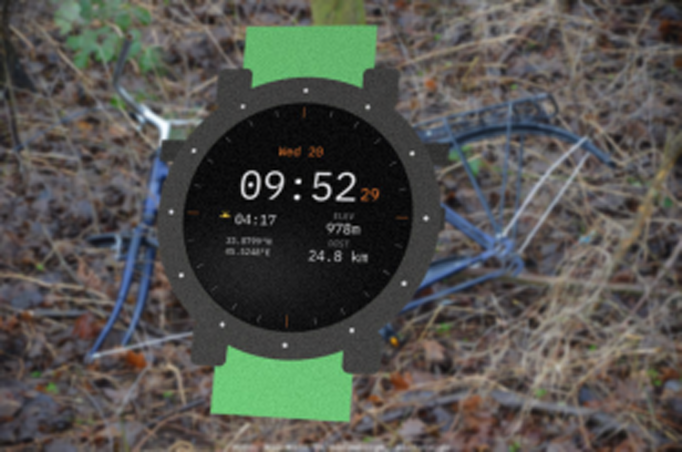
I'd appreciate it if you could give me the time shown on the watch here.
9:52
